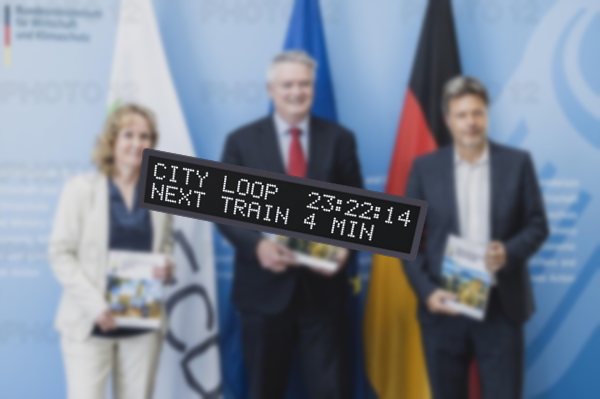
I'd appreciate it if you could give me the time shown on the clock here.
23:22:14
